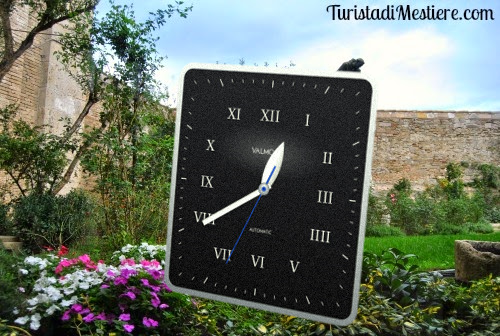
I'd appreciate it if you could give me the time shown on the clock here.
12:39:34
